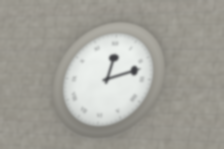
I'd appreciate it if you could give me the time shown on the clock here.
12:12
